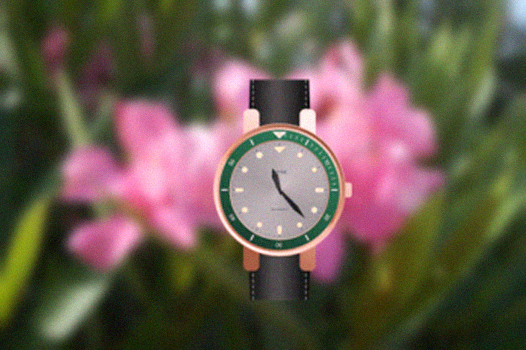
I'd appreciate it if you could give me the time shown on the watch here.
11:23
